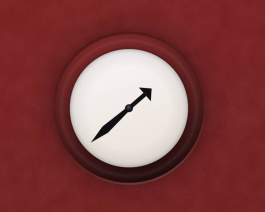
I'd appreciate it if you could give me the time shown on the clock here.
1:38
